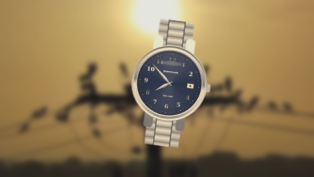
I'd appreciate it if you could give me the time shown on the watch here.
7:52
